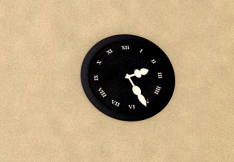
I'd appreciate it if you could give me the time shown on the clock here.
2:26
